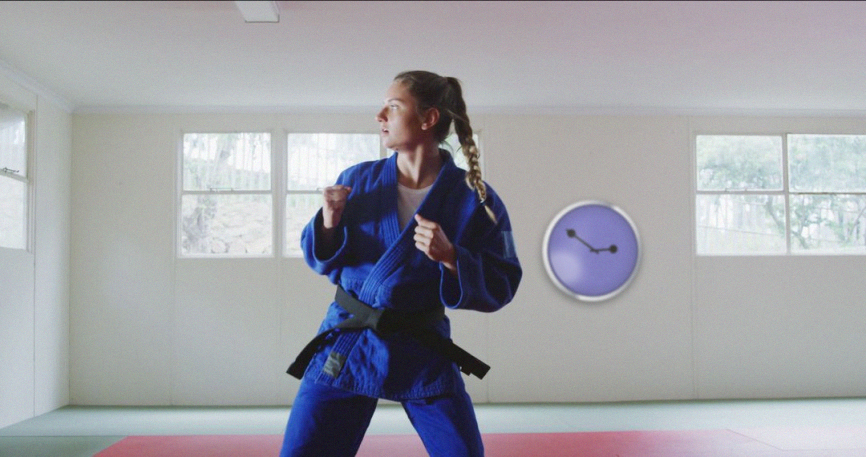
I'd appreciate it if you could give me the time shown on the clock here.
2:51
